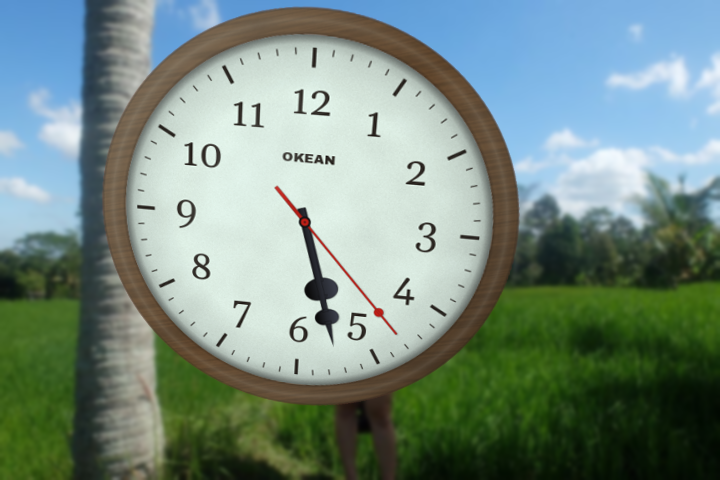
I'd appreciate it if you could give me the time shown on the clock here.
5:27:23
